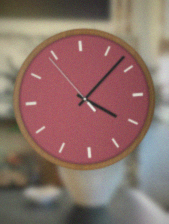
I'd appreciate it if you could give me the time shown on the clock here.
4:07:54
